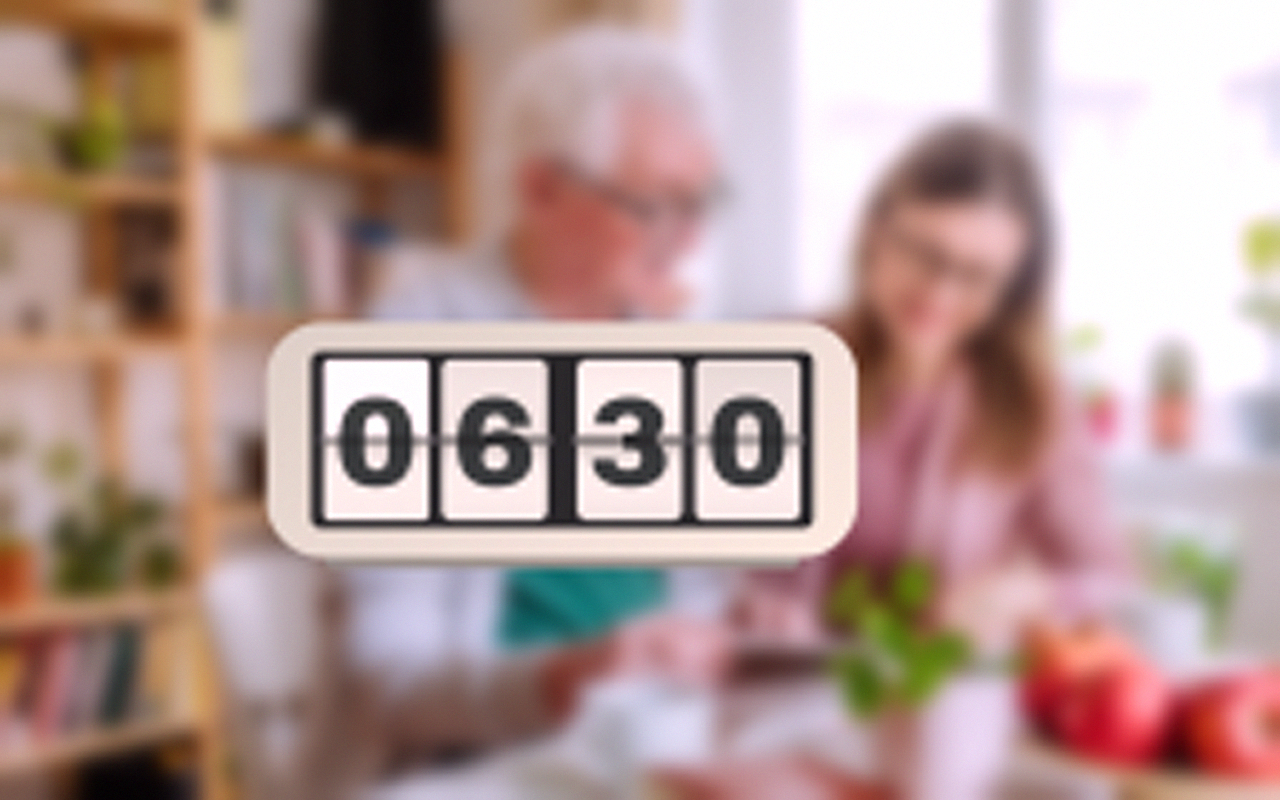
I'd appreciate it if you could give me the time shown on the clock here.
6:30
